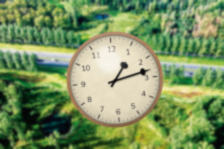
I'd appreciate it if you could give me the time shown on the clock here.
1:13
